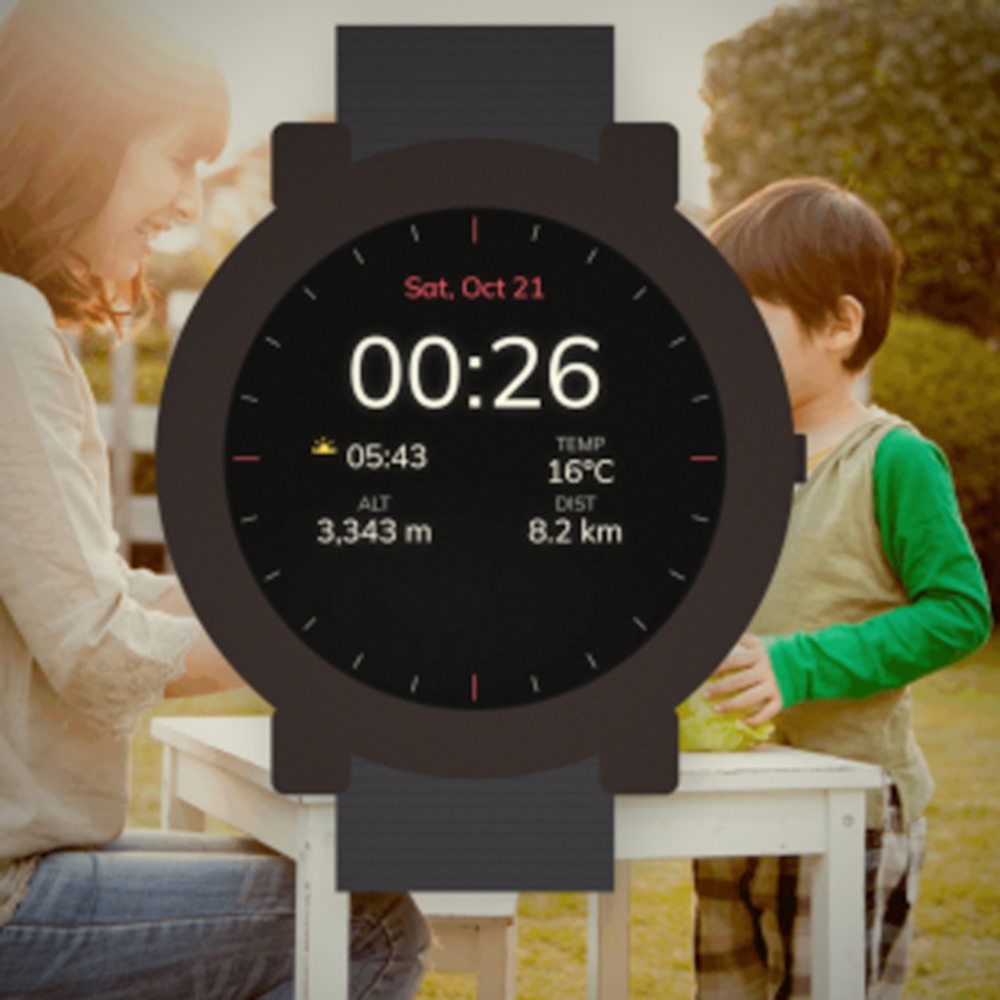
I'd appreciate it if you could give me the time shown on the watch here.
0:26
